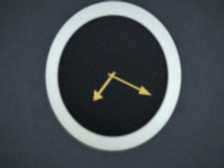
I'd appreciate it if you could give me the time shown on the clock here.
7:19
